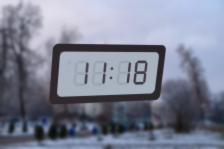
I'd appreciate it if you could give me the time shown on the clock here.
11:18
